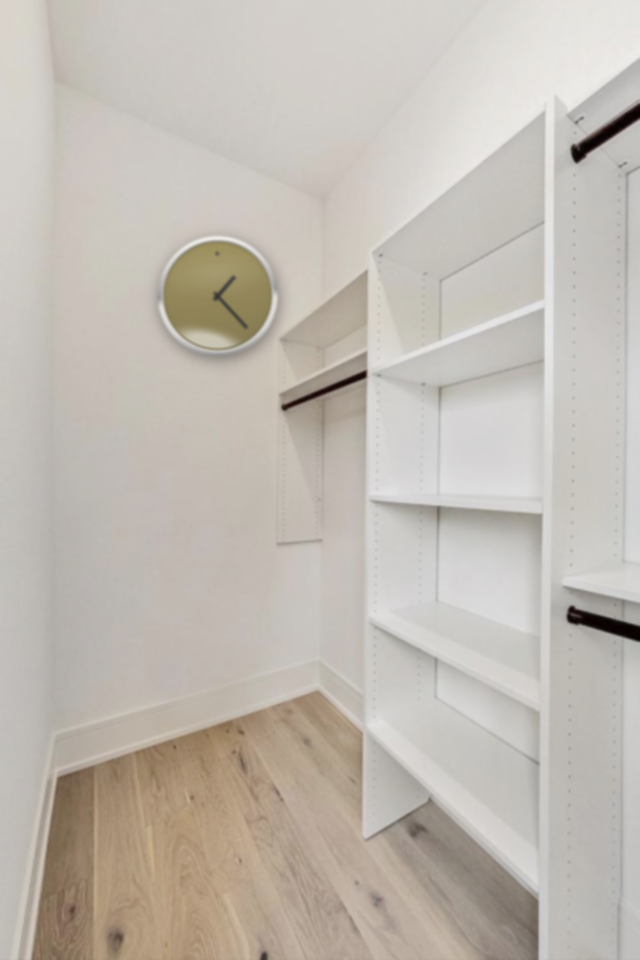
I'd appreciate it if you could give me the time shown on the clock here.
1:23
